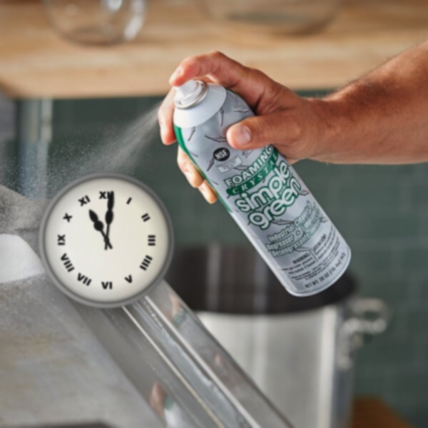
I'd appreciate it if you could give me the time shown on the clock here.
11:01
